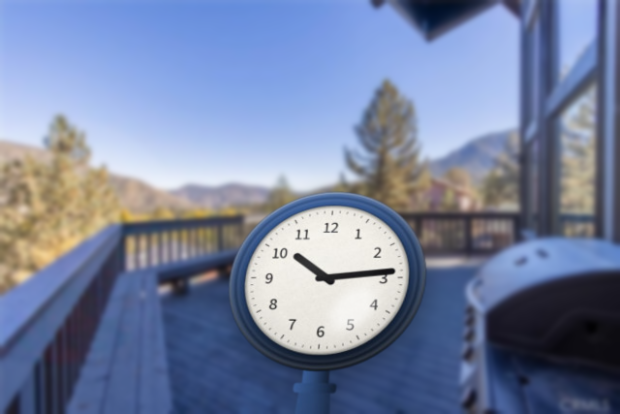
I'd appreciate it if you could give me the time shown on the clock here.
10:14
